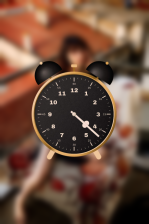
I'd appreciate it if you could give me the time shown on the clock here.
4:22
